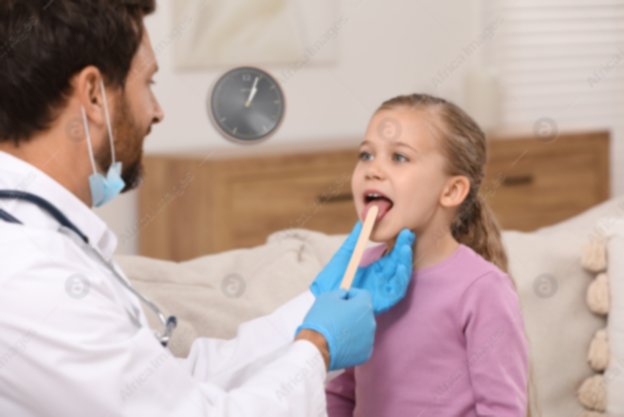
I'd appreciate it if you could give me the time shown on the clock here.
1:04
